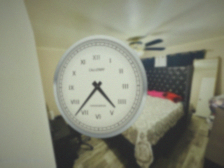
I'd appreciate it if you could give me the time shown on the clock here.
4:37
